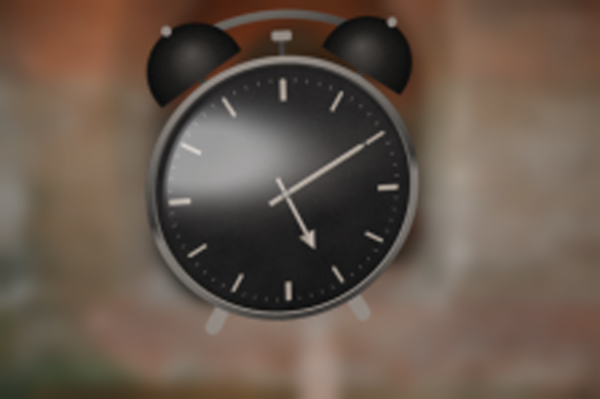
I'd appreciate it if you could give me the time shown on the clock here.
5:10
